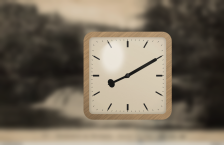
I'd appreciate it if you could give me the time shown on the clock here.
8:10
